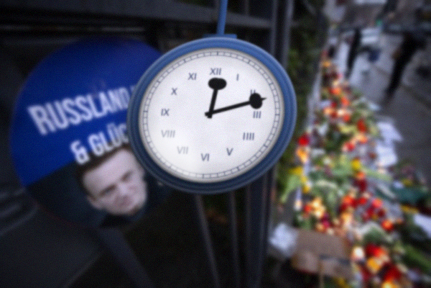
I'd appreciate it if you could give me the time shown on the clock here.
12:12
